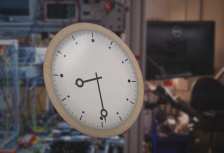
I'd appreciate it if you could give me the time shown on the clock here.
8:29
